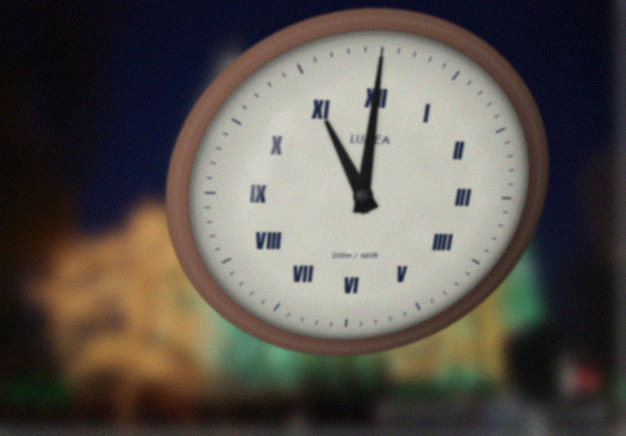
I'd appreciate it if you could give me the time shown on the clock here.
11:00
